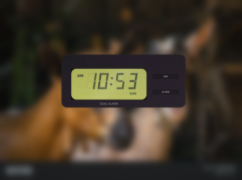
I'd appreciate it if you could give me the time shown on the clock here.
10:53
